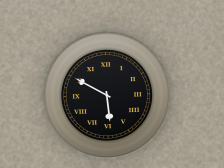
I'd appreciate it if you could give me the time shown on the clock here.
5:50
